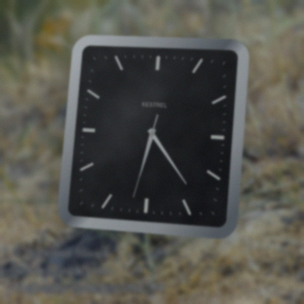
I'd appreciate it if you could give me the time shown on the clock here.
6:23:32
